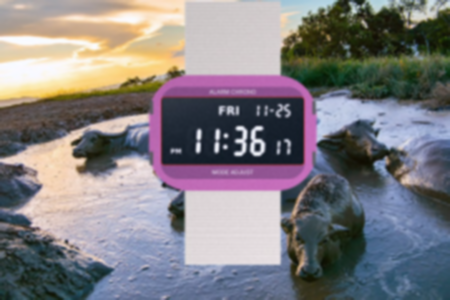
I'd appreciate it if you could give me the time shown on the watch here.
11:36:17
